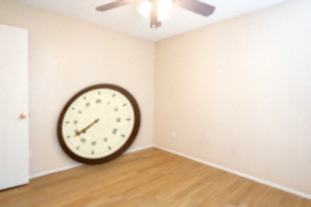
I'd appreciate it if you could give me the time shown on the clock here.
7:39
